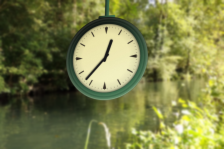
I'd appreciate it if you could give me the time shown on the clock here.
12:37
